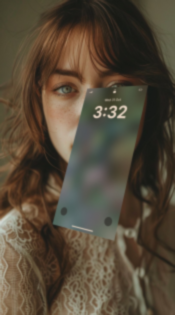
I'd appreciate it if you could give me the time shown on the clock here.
3:32
